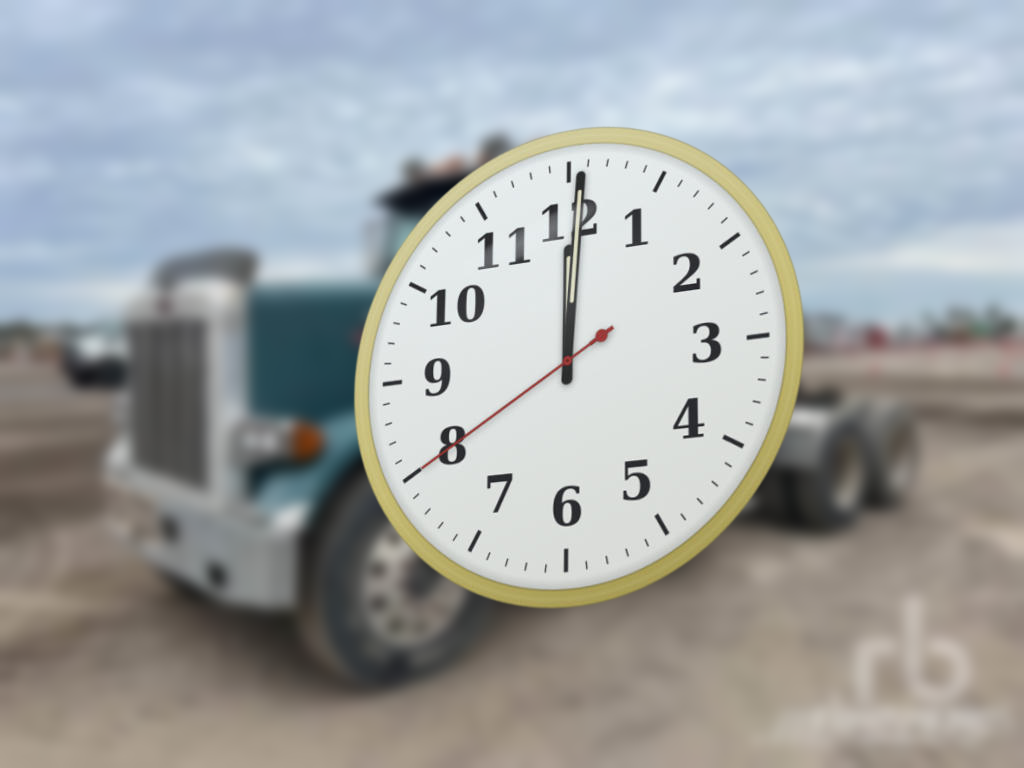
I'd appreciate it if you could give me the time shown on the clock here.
12:00:40
